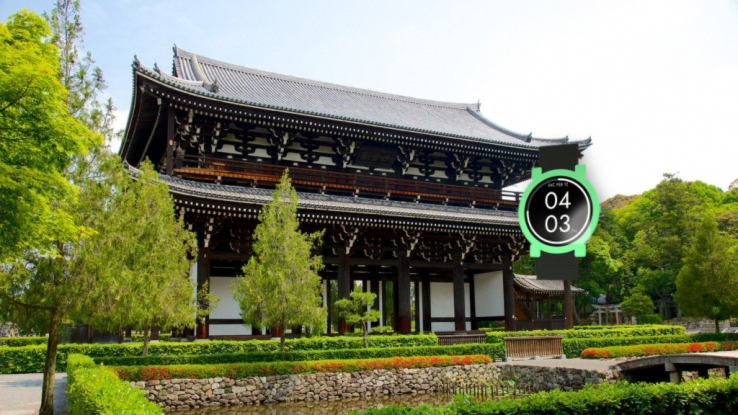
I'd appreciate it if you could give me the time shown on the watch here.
4:03
